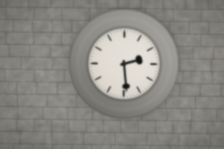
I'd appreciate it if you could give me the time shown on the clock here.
2:29
